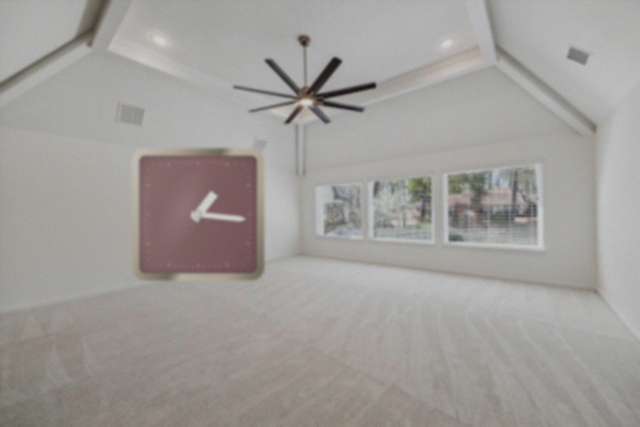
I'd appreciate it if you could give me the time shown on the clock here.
1:16
